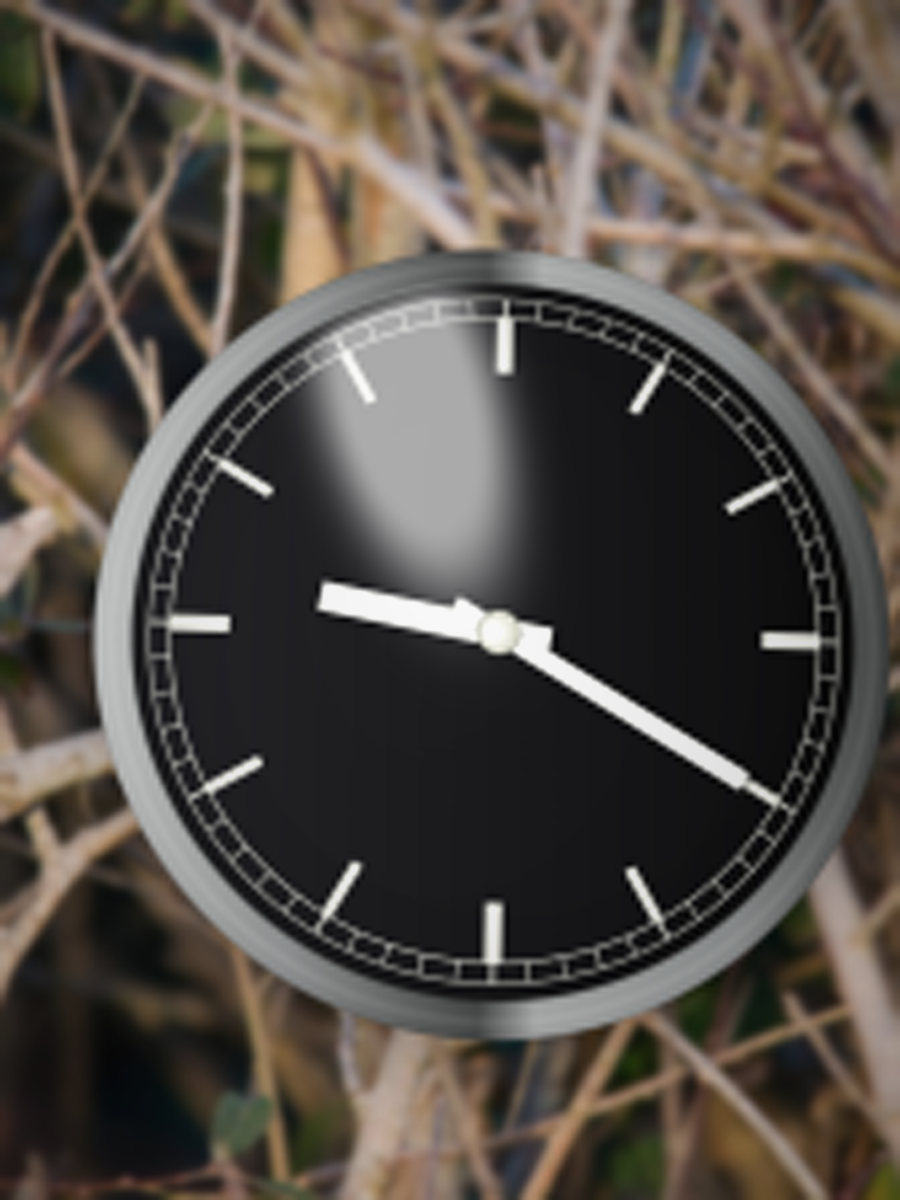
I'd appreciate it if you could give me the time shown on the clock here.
9:20
